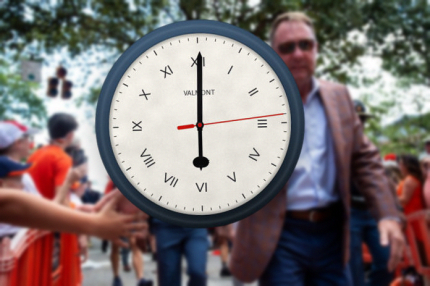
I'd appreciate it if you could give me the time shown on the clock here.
6:00:14
